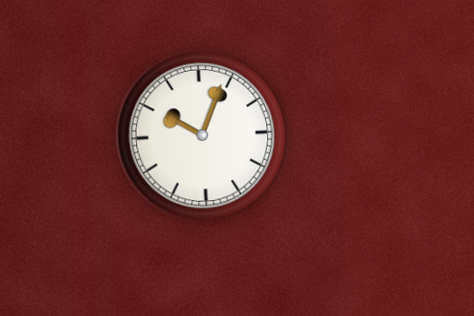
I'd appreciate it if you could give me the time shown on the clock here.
10:04
